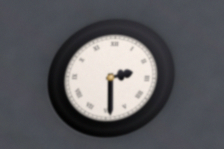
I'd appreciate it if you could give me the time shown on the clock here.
2:29
